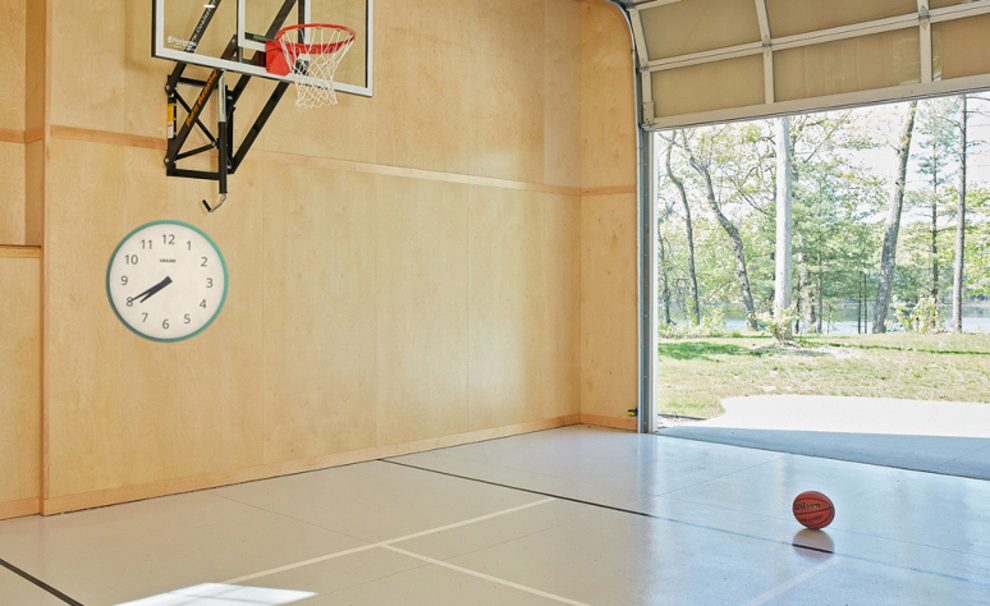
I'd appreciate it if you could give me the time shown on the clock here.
7:40
